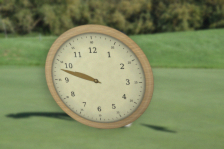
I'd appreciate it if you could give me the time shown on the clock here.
9:48
